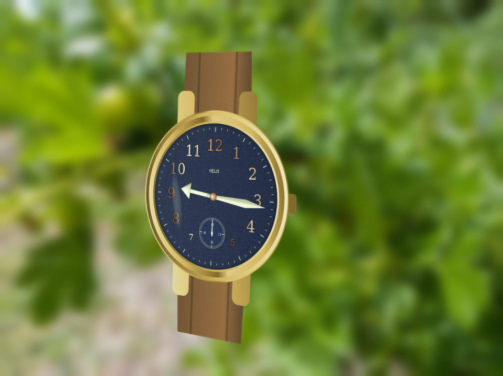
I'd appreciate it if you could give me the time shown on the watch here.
9:16
